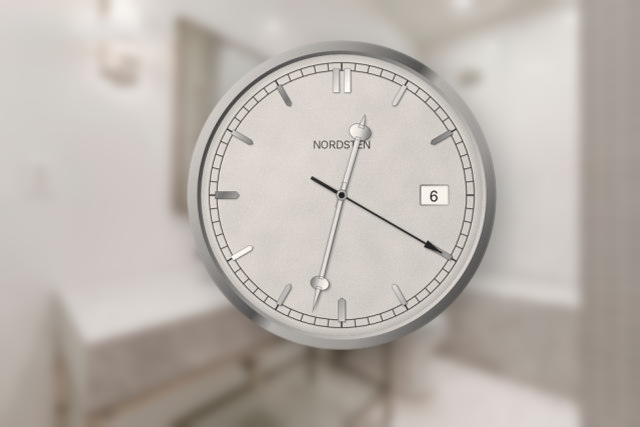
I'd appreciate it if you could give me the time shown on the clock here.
12:32:20
